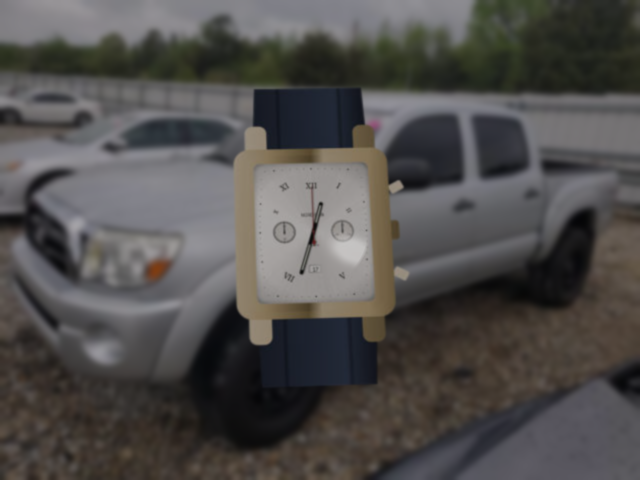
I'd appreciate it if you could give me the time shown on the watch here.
12:33
